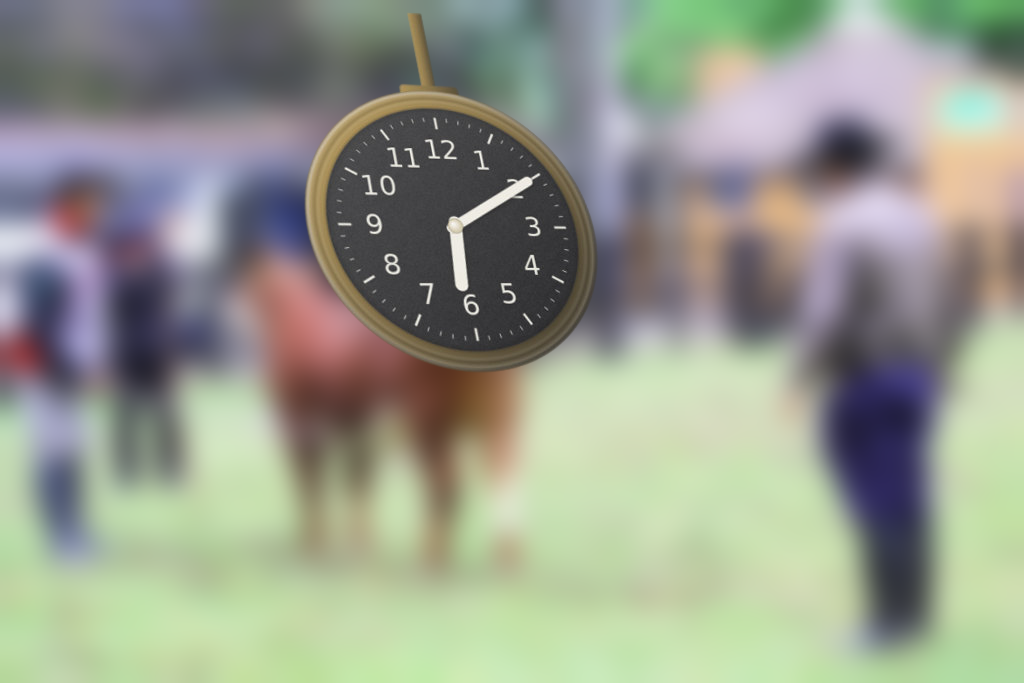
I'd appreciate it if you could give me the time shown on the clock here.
6:10
